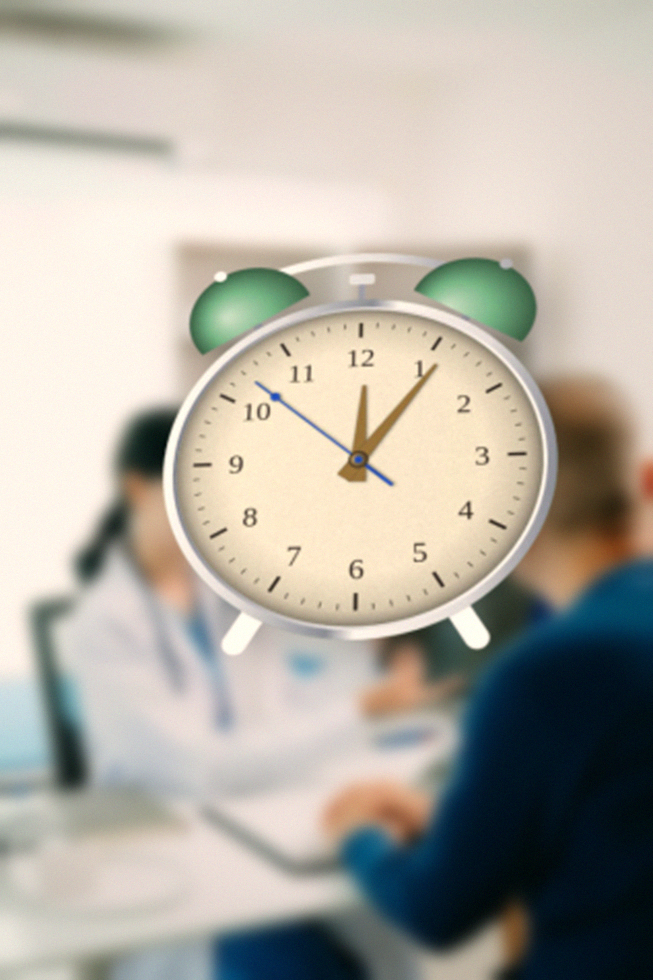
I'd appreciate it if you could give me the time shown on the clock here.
12:05:52
